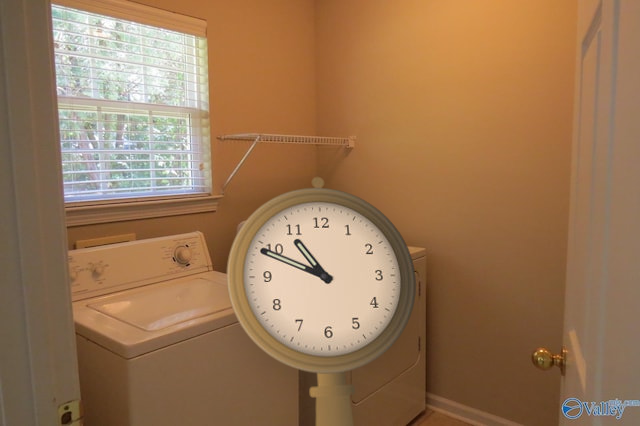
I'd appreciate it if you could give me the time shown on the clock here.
10:49
